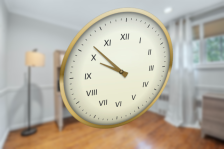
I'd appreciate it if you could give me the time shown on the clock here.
9:52
